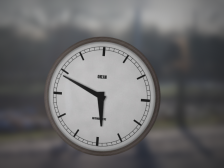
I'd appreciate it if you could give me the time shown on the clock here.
5:49
